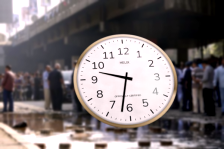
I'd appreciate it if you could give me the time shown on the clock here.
9:32
